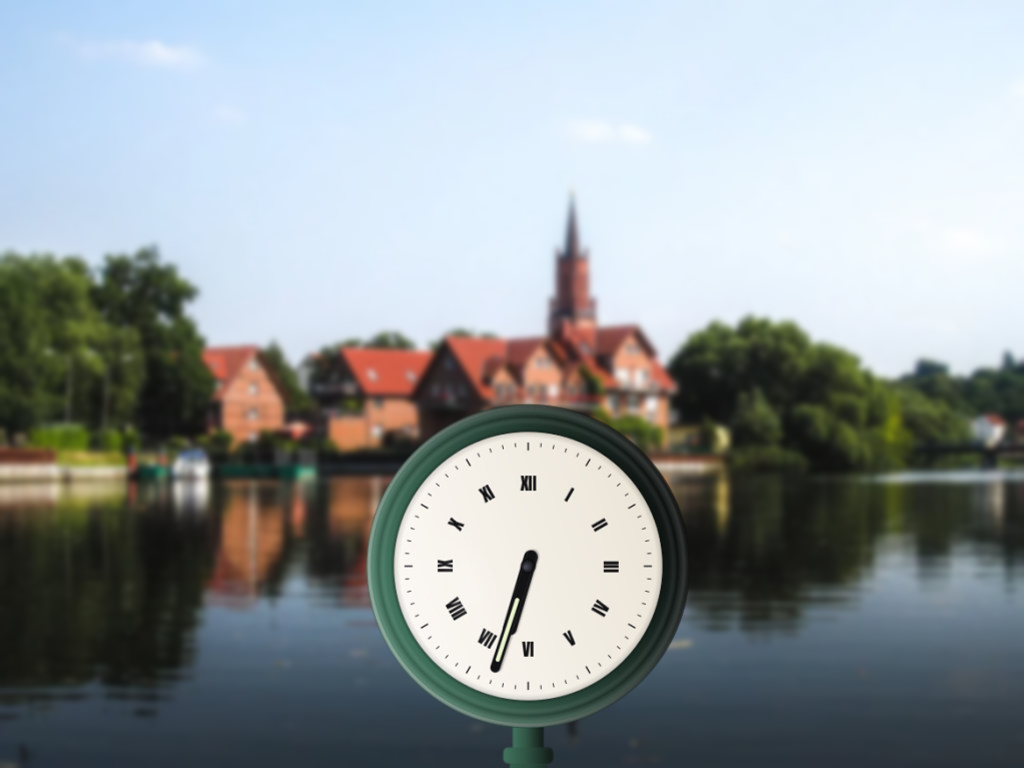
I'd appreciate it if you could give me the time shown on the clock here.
6:33
